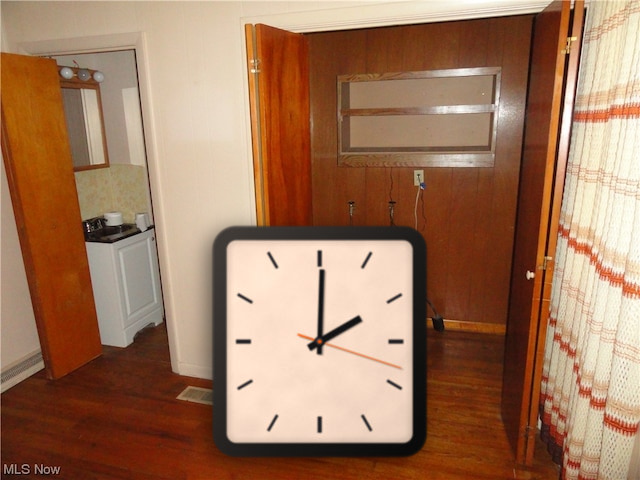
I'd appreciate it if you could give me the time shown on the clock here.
2:00:18
